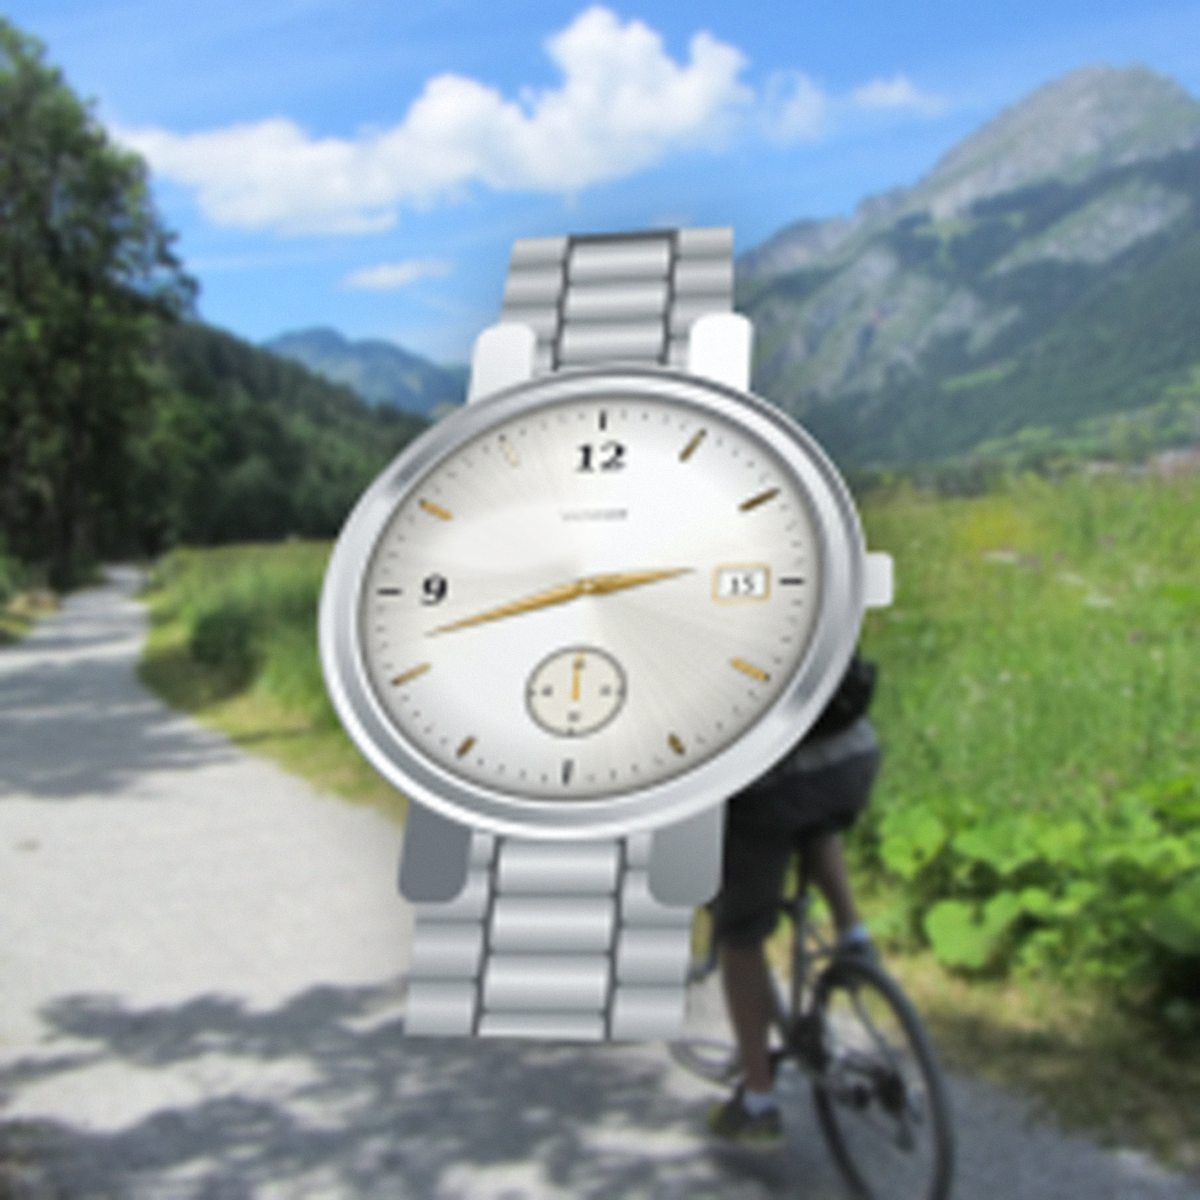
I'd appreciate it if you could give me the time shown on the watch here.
2:42
